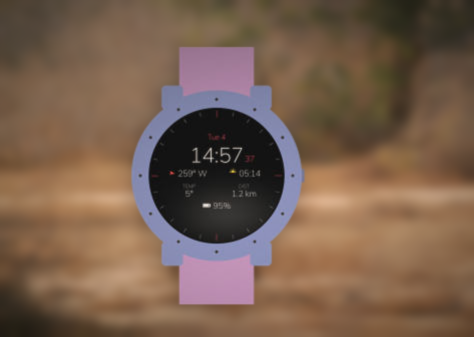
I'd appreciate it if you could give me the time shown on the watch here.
14:57
